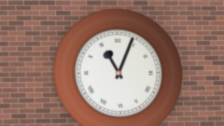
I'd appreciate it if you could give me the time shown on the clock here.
11:04
